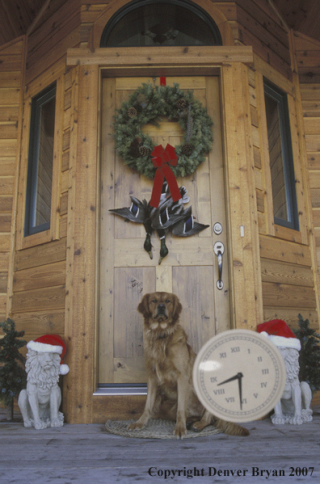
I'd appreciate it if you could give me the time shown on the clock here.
8:31
